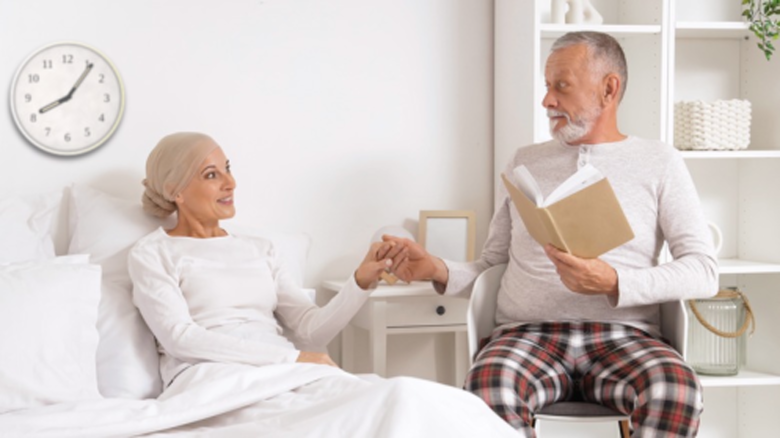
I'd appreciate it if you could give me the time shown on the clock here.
8:06
